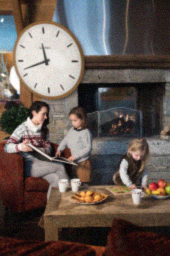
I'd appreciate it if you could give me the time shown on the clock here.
11:42
